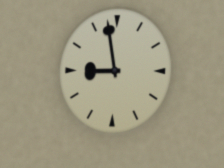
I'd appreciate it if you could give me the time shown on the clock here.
8:58
